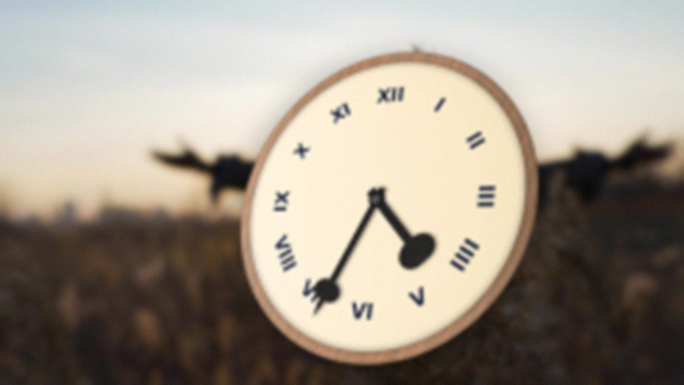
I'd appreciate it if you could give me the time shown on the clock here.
4:34
